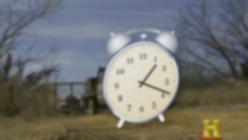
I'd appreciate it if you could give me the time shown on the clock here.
1:19
